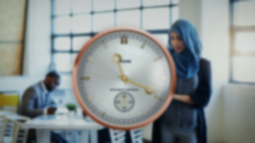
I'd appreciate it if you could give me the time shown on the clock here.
11:19
